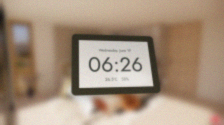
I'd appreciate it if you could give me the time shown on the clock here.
6:26
